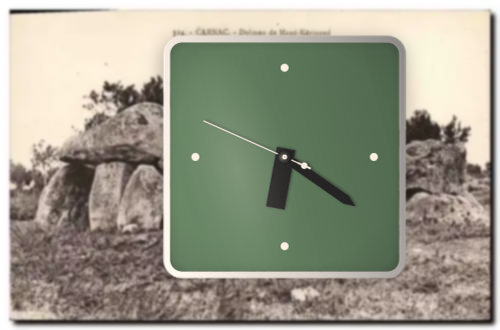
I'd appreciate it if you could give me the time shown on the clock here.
6:20:49
